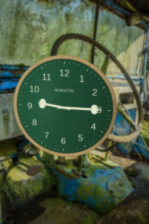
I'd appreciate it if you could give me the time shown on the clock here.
9:15
